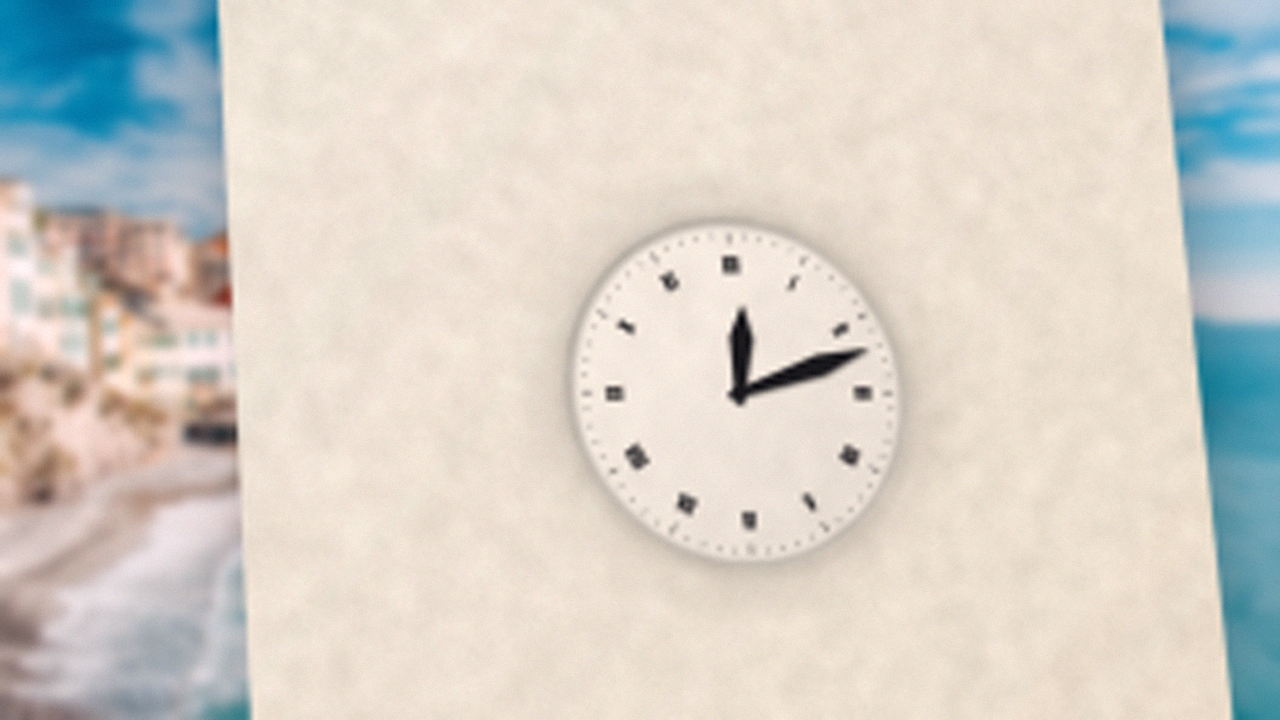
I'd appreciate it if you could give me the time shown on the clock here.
12:12
